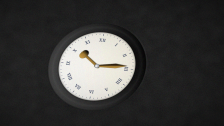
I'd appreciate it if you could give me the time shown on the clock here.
10:14
